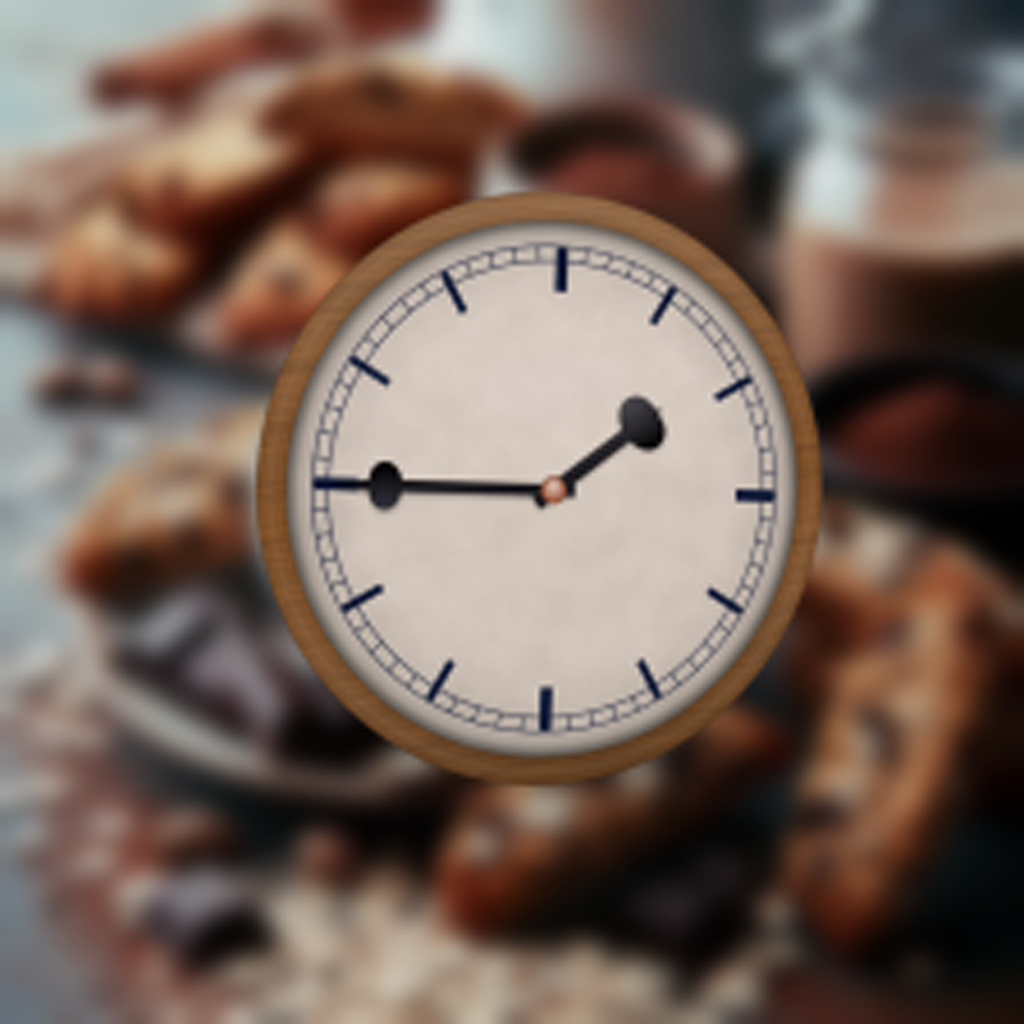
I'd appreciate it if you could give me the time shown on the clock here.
1:45
